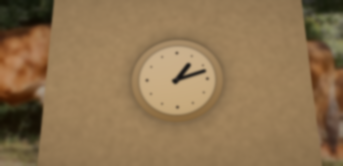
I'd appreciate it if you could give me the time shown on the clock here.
1:12
